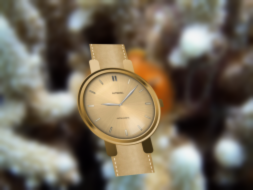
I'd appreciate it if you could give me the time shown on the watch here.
9:08
